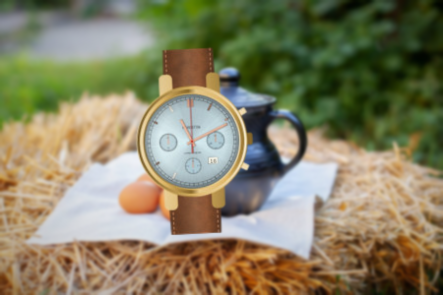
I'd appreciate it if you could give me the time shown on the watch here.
11:11
